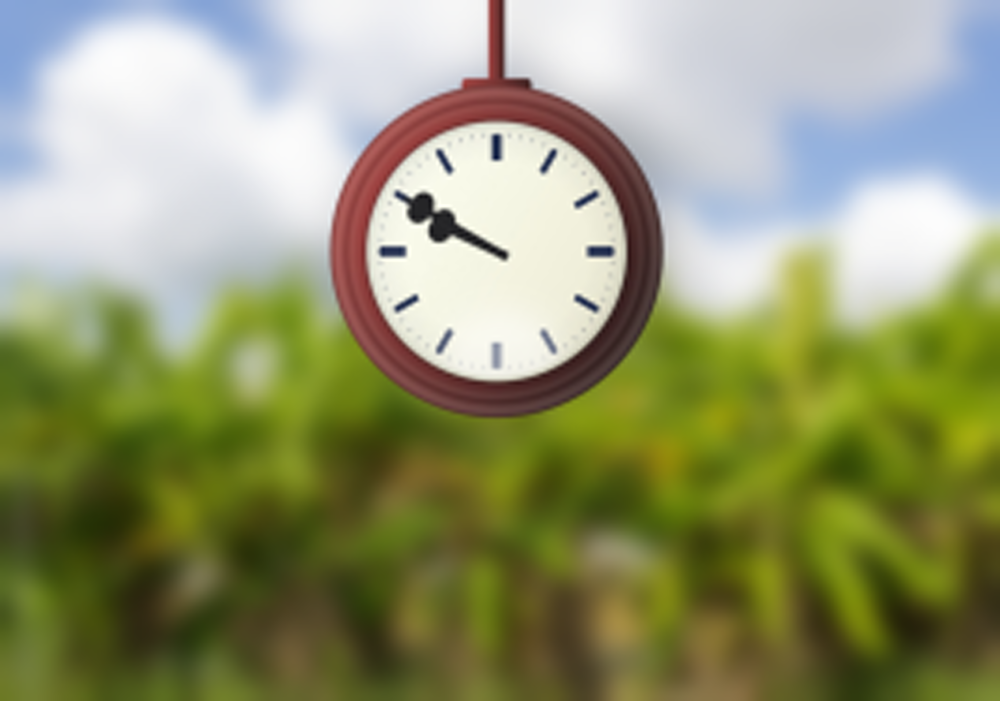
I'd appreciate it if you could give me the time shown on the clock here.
9:50
